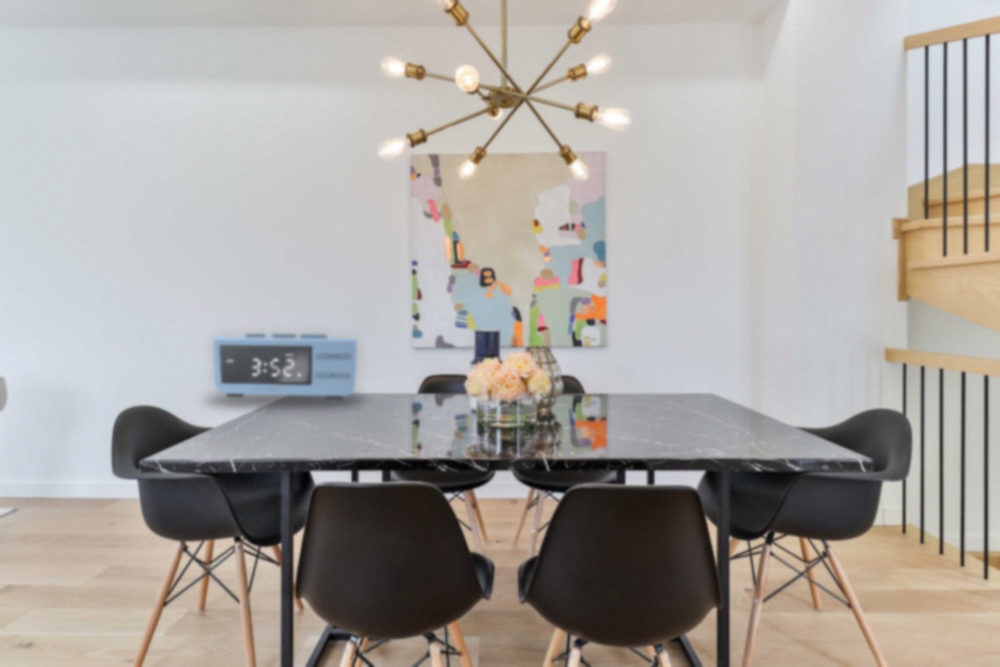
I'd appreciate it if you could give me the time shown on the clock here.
3:52
